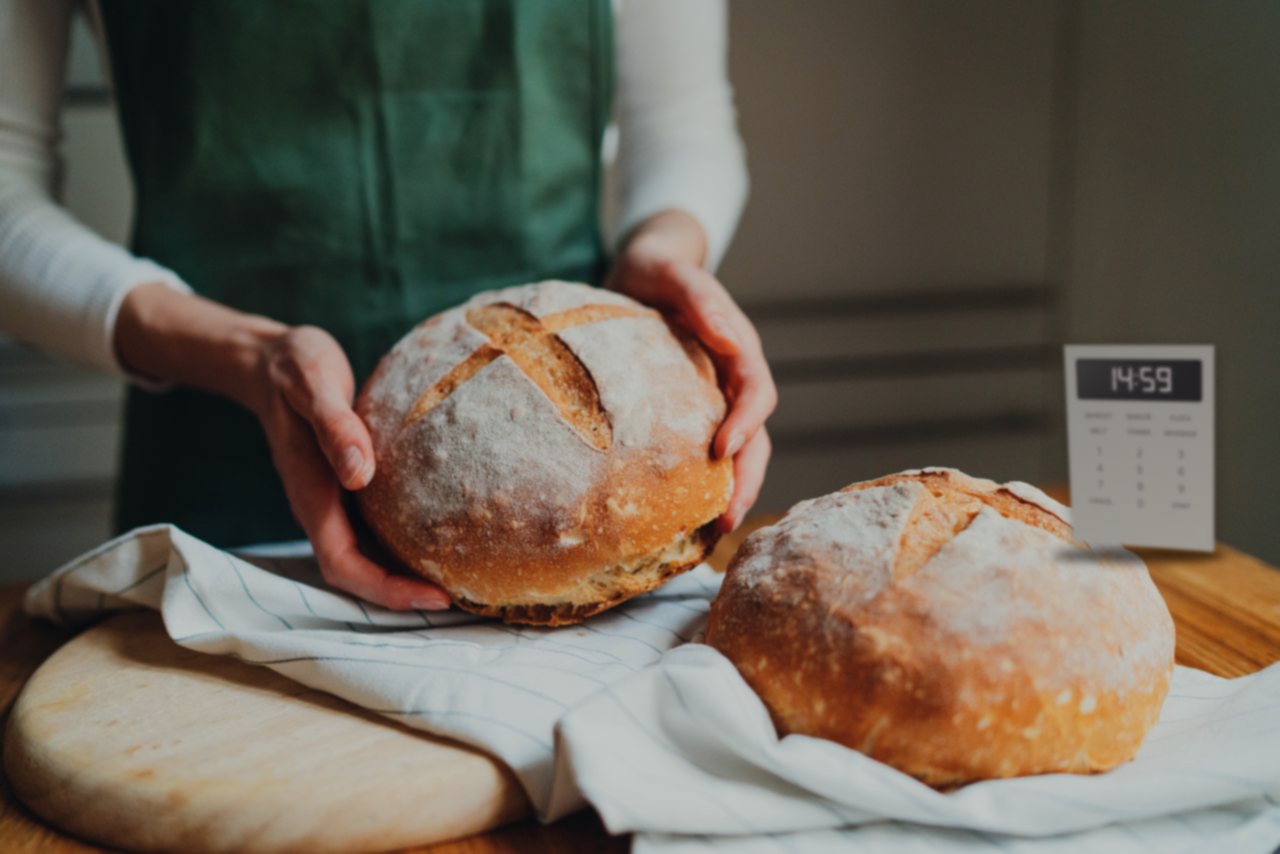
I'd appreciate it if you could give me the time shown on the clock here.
14:59
